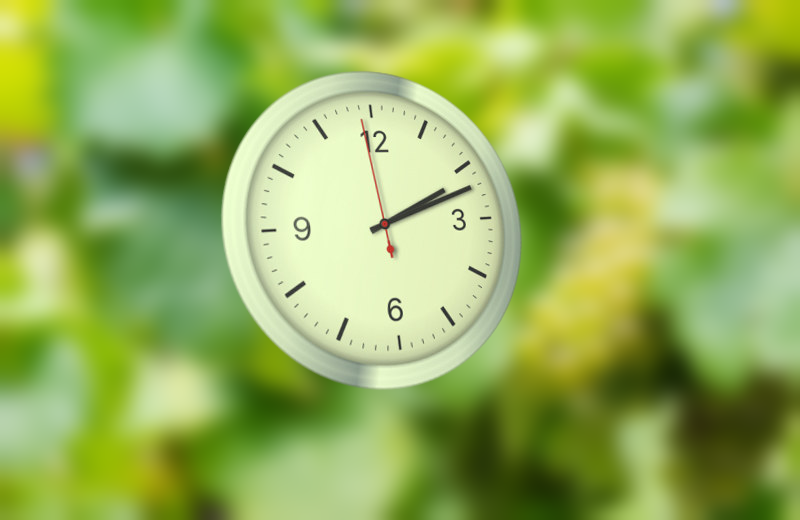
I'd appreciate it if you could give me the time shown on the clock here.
2:11:59
